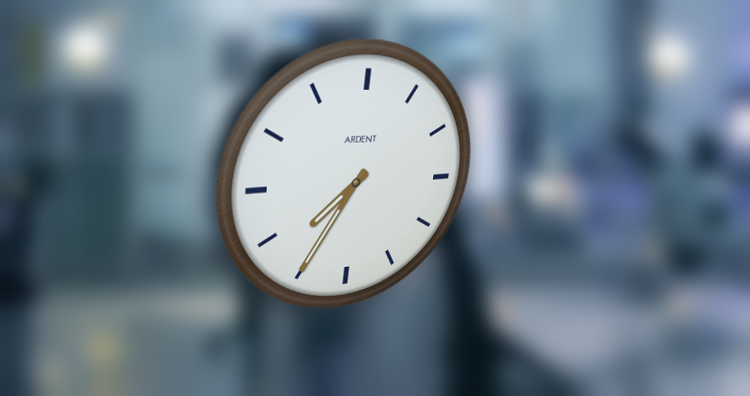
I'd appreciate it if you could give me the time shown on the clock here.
7:35
